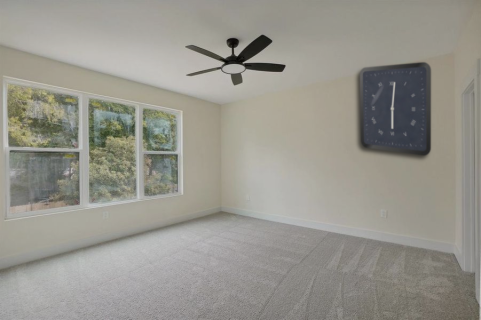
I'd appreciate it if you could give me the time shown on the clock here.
6:01
